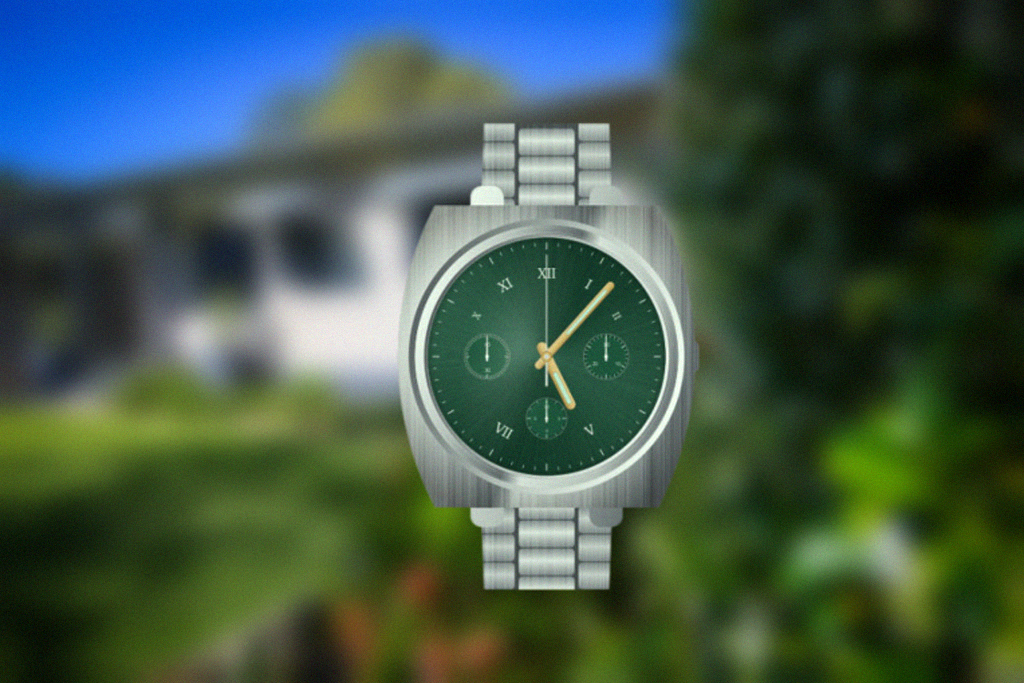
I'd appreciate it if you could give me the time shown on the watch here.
5:07
